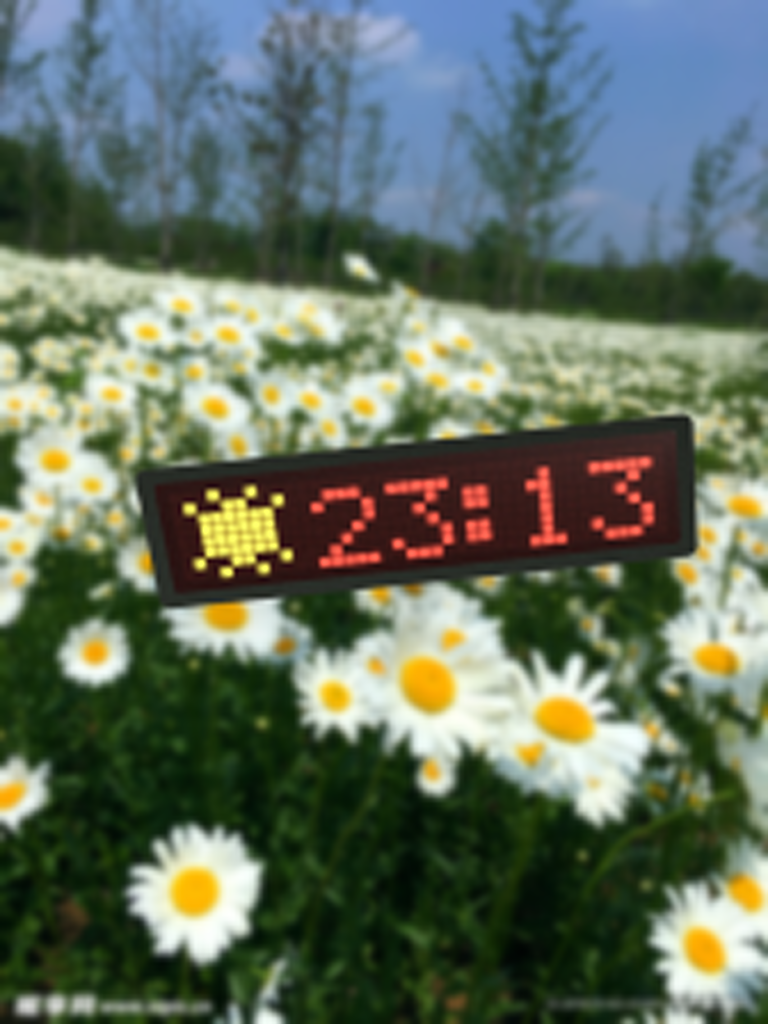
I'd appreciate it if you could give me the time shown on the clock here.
23:13
